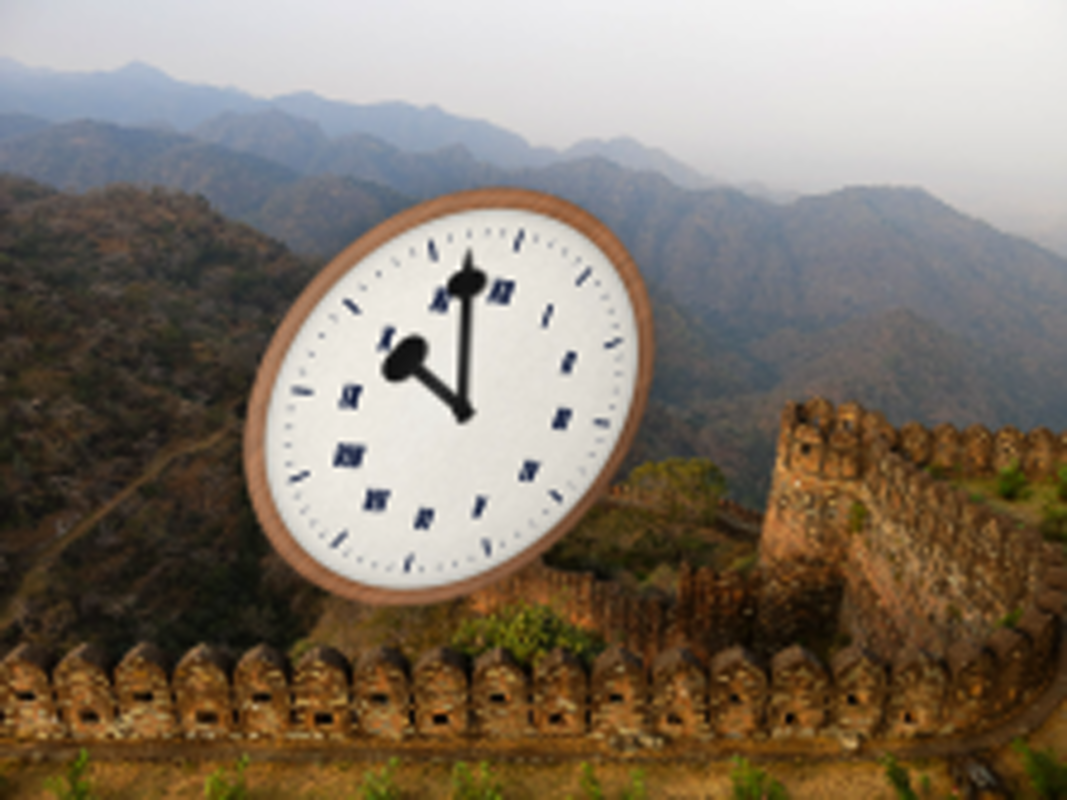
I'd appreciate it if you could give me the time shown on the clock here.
9:57
